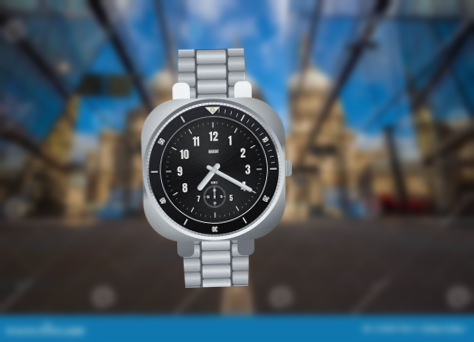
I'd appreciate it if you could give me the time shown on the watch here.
7:20
